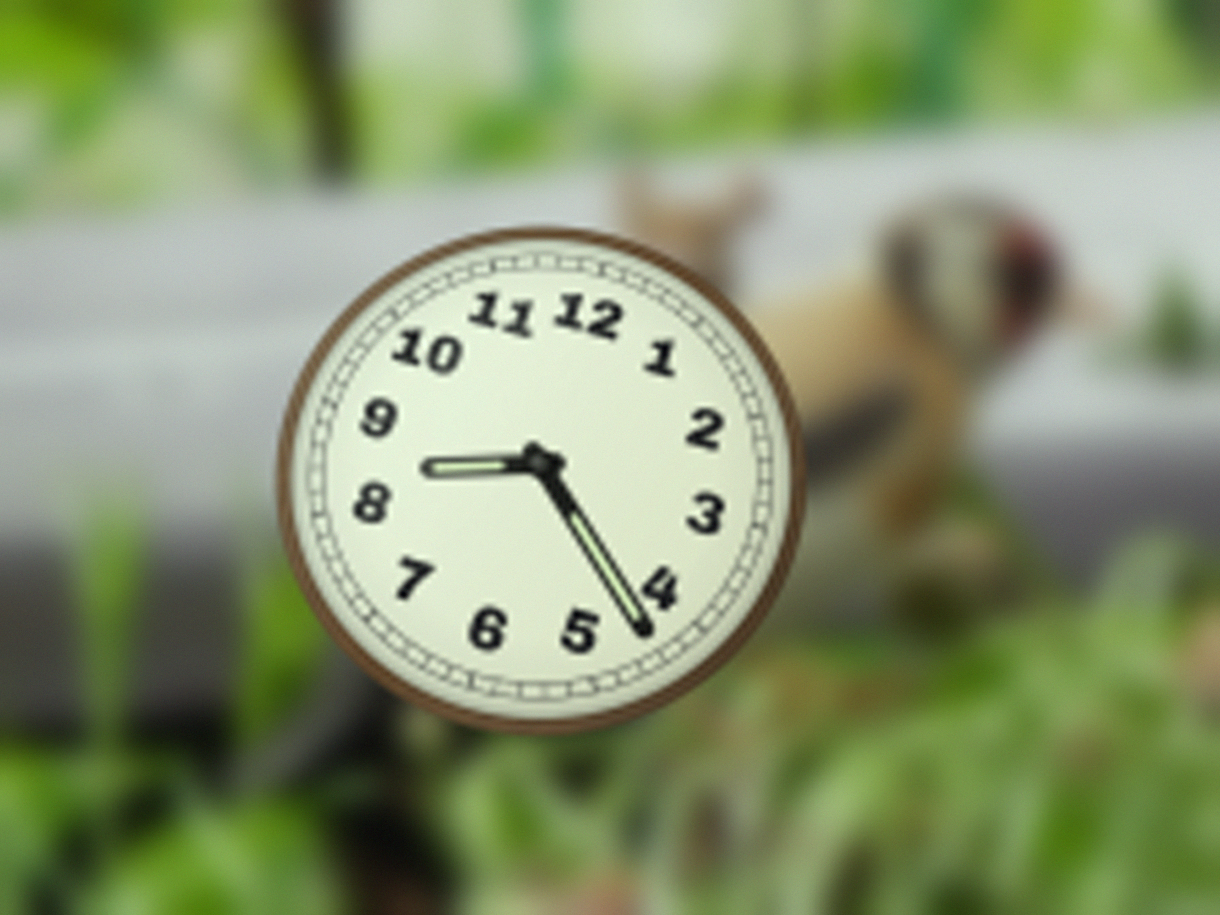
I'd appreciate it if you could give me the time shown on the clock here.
8:22
